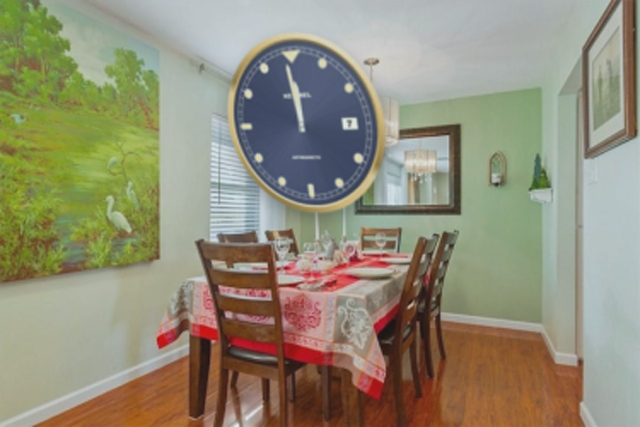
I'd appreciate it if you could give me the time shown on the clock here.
11:59
